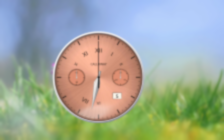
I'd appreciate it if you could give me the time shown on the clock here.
6:32
